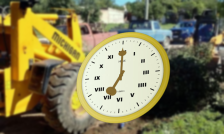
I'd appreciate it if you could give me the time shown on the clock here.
7:00
